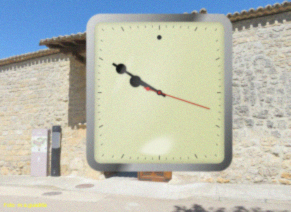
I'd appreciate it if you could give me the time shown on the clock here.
9:50:18
